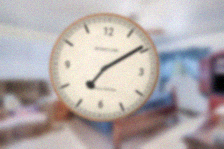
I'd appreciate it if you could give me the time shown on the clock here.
7:09
